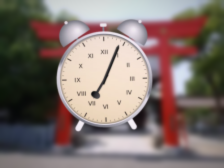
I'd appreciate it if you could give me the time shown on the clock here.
7:04
